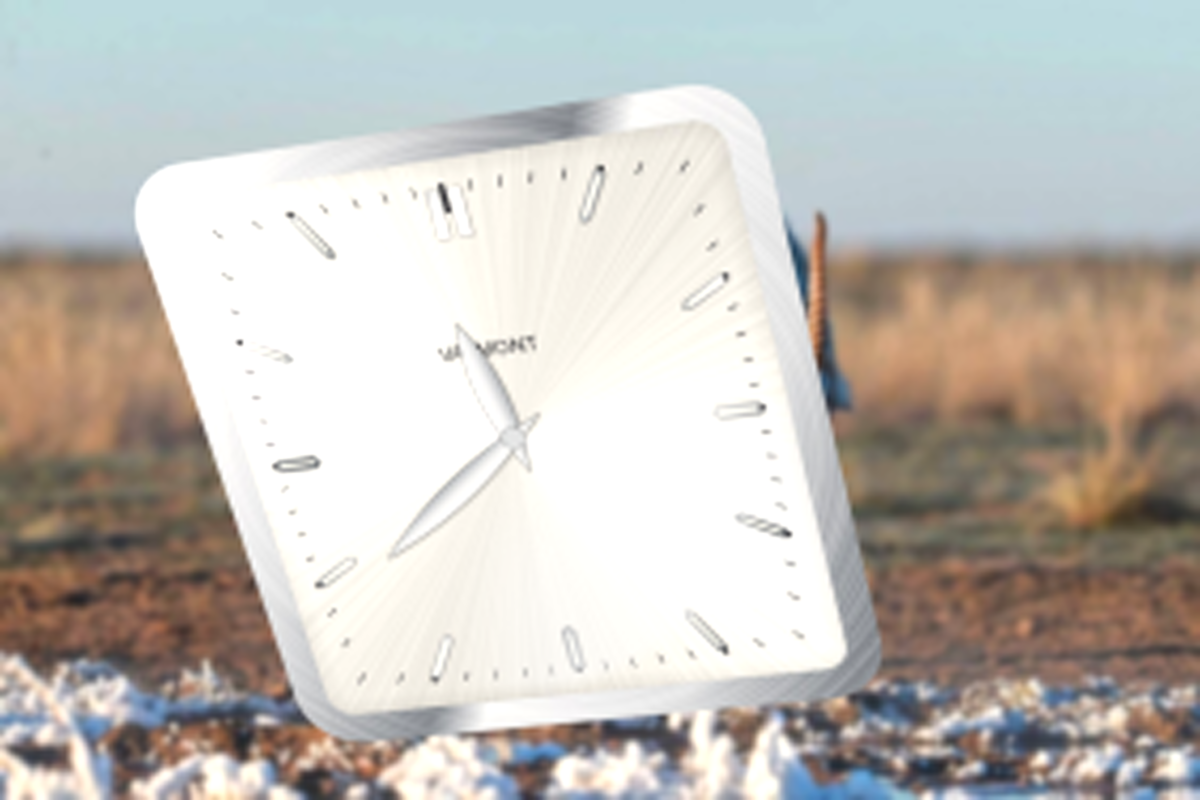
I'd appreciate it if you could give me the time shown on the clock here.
11:39
